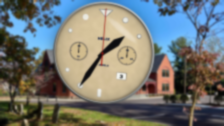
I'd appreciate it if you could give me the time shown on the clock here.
1:35
